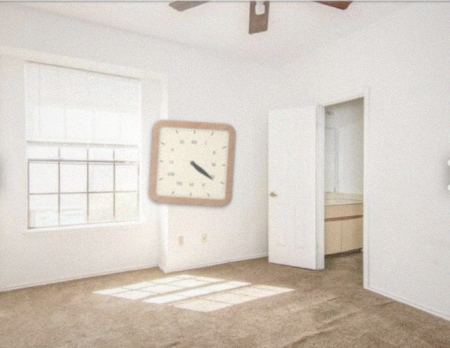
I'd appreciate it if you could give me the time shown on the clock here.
4:21
